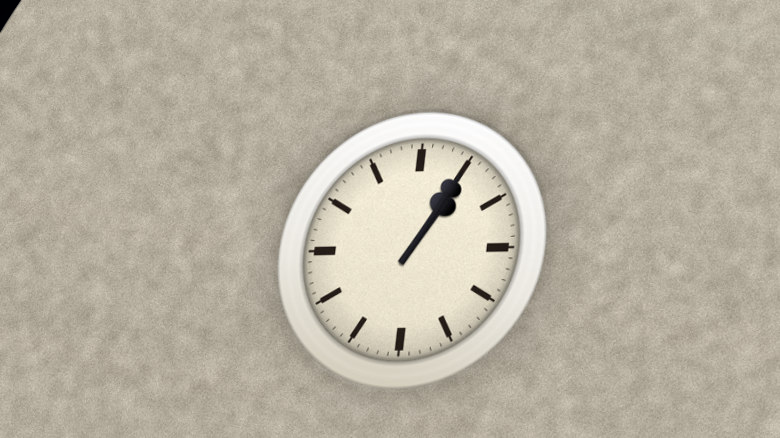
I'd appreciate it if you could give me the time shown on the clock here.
1:05
